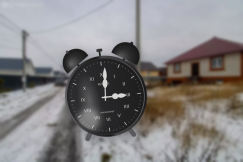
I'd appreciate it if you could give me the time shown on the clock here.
3:01
